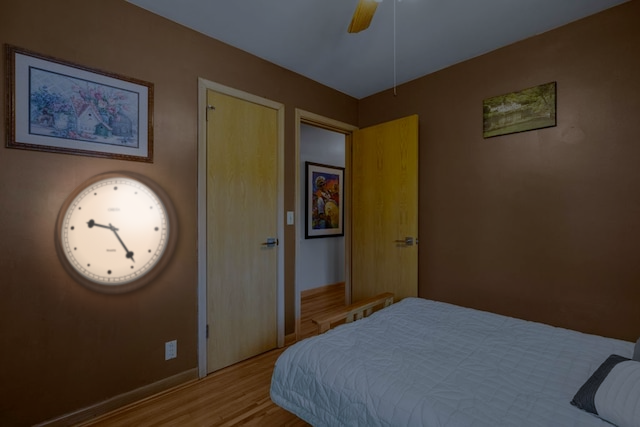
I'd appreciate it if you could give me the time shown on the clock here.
9:24
